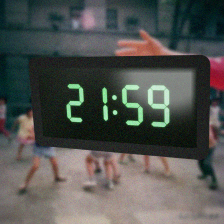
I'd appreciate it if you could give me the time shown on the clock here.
21:59
